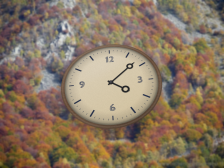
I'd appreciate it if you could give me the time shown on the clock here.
4:08
